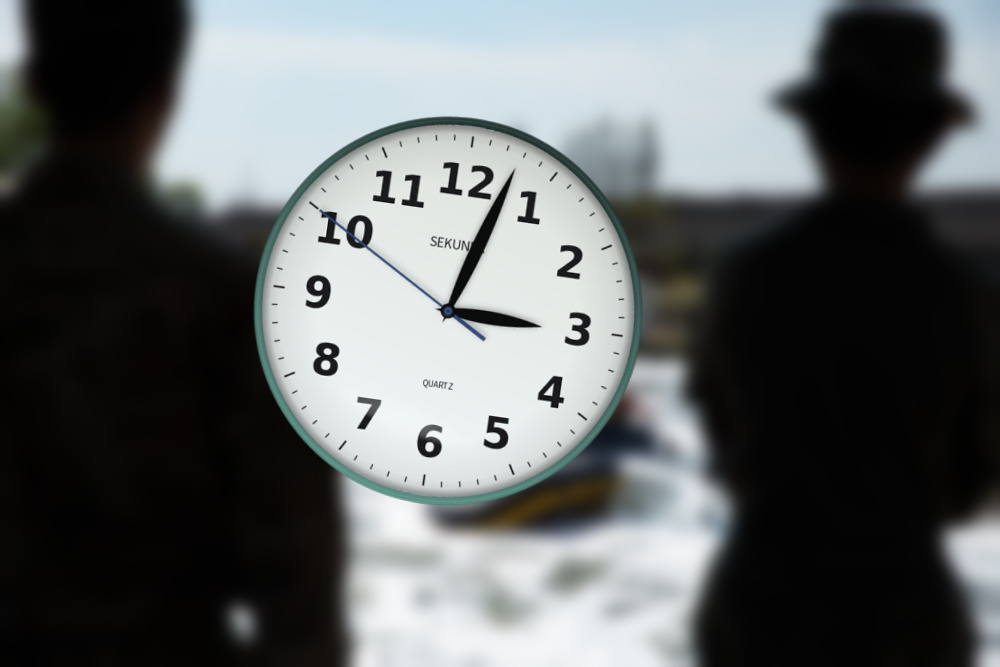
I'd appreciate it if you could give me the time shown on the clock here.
3:02:50
